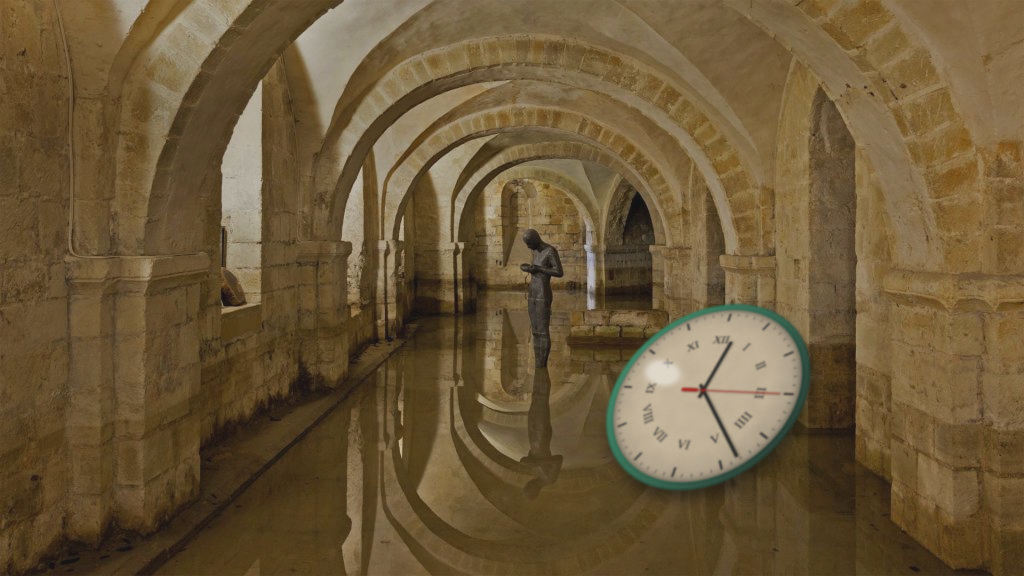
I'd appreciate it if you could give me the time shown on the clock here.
12:23:15
